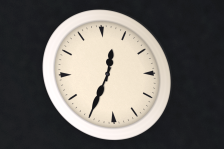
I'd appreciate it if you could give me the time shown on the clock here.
12:35
